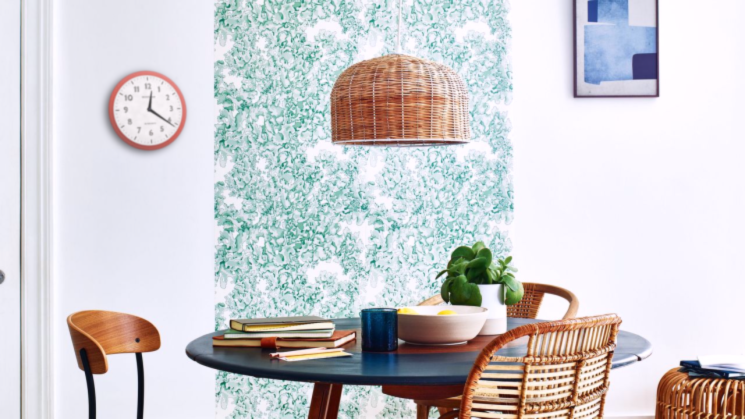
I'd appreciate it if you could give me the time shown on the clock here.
12:21
